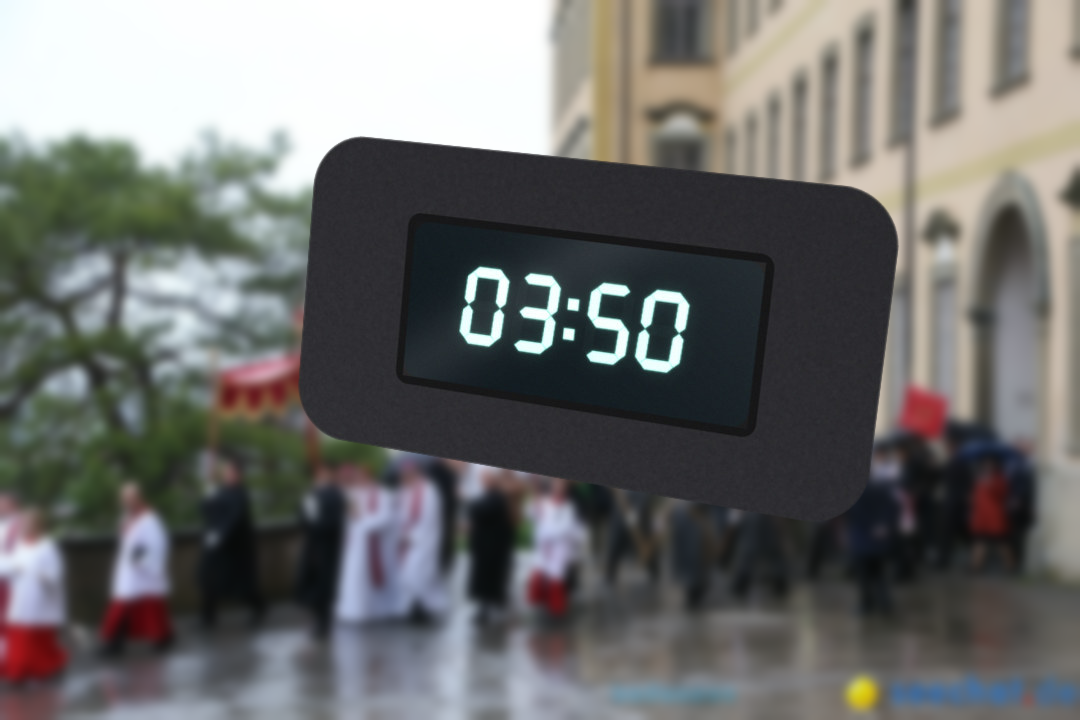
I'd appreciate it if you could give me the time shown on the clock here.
3:50
